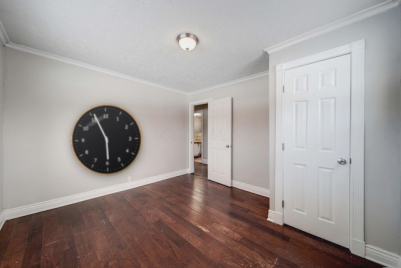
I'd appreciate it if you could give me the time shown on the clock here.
5:56
